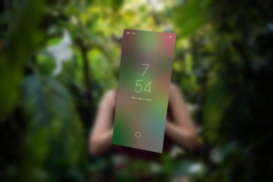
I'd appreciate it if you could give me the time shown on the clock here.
7:54
